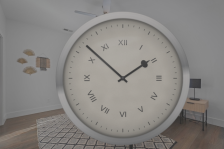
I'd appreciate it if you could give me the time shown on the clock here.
1:52
